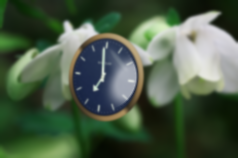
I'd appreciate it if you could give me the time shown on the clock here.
6:59
